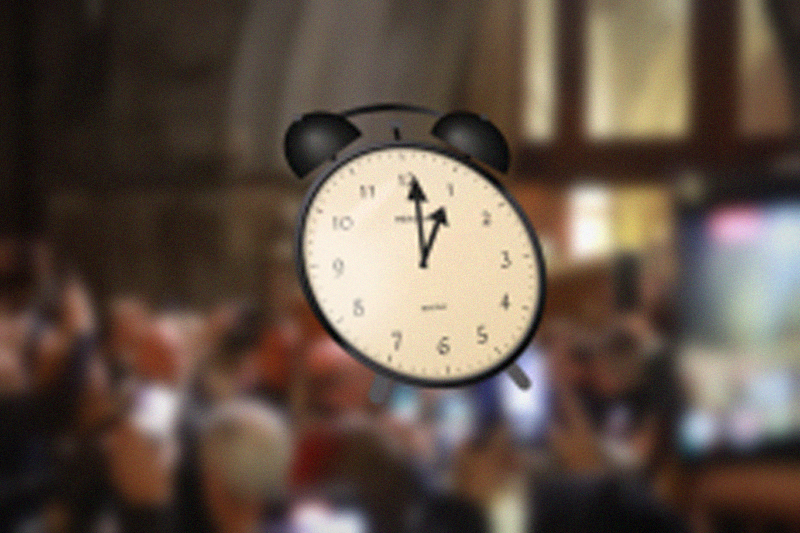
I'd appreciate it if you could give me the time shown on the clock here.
1:01
